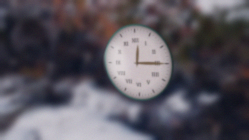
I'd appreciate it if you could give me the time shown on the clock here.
12:15
